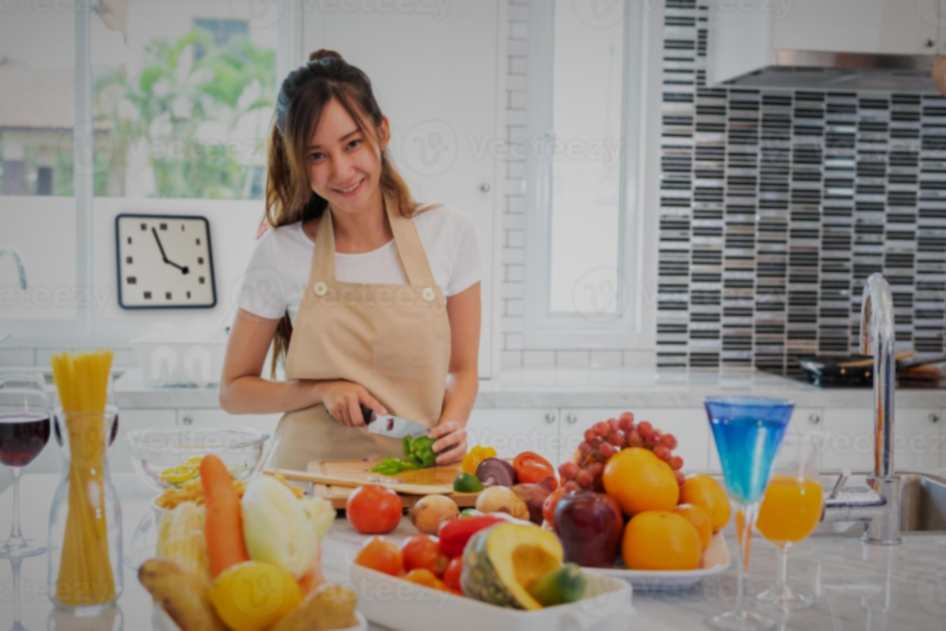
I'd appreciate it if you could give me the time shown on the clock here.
3:57
